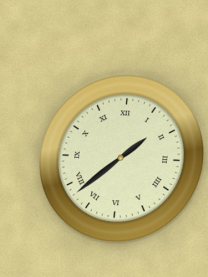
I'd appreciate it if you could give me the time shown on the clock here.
1:38
